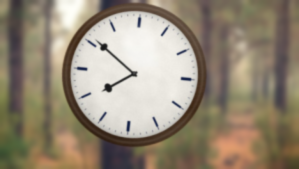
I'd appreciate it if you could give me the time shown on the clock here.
7:51
